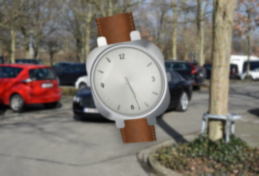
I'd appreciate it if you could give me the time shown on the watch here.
5:28
